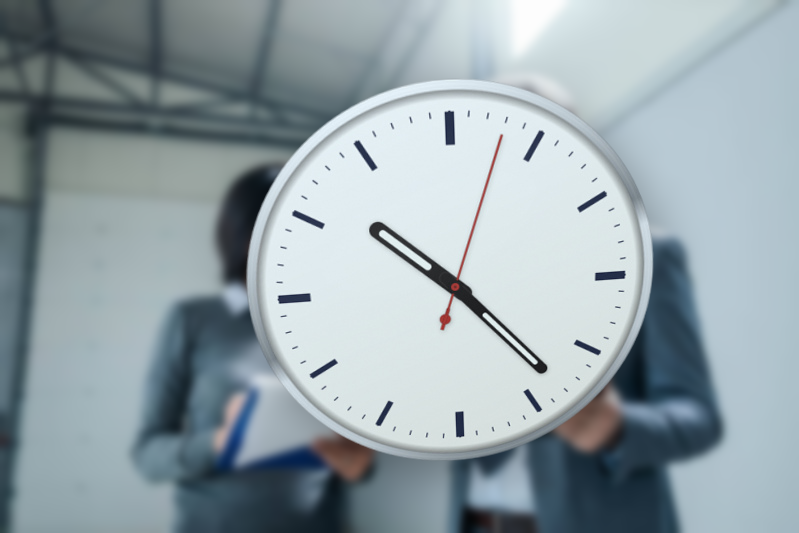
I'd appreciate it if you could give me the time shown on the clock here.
10:23:03
